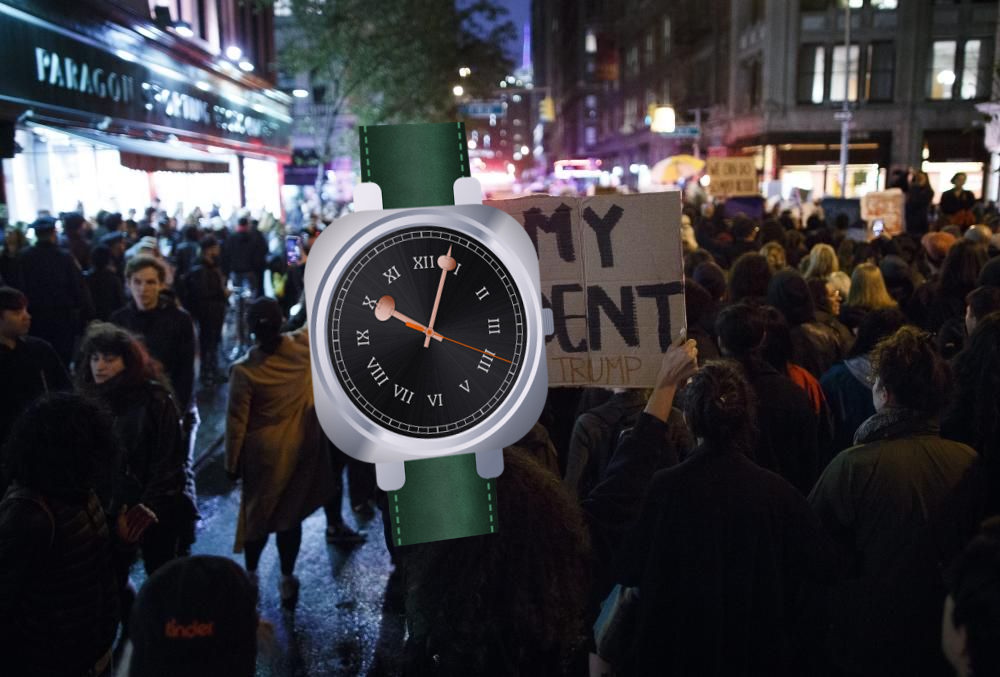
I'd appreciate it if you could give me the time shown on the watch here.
10:03:19
